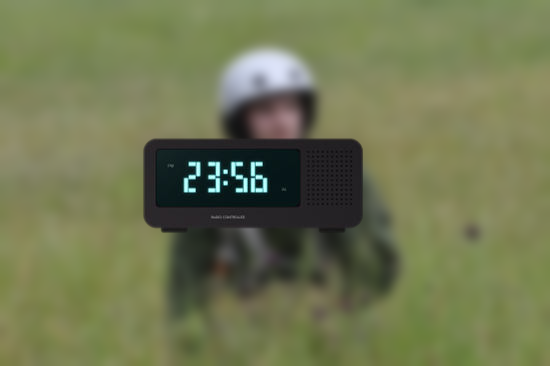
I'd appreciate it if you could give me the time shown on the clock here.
23:56
